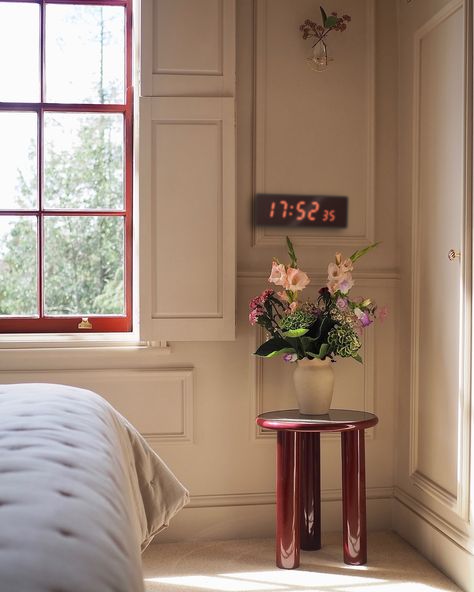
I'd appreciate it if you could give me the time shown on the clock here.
17:52:35
